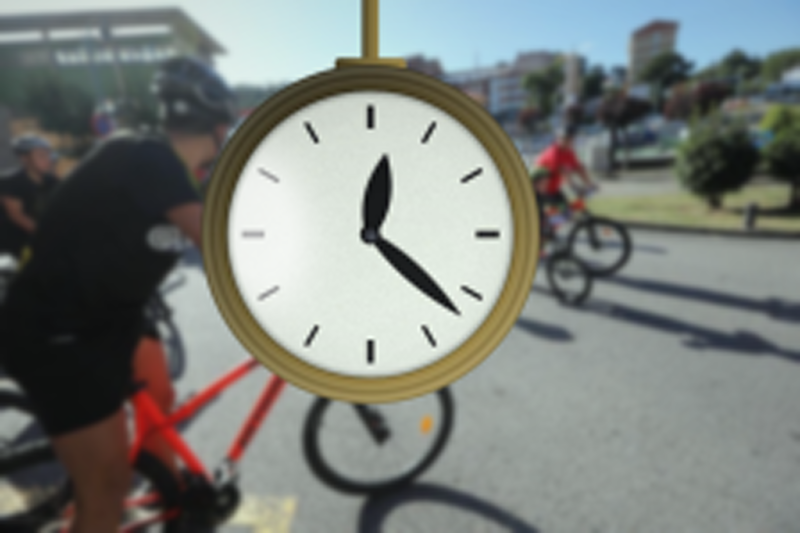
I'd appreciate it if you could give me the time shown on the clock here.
12:22
